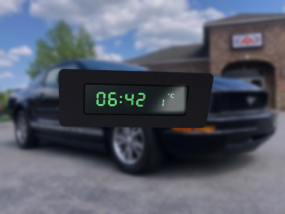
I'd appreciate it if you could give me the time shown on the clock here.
6:42
